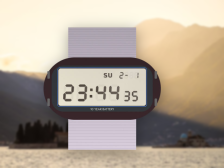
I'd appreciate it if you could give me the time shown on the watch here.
23:44:35
